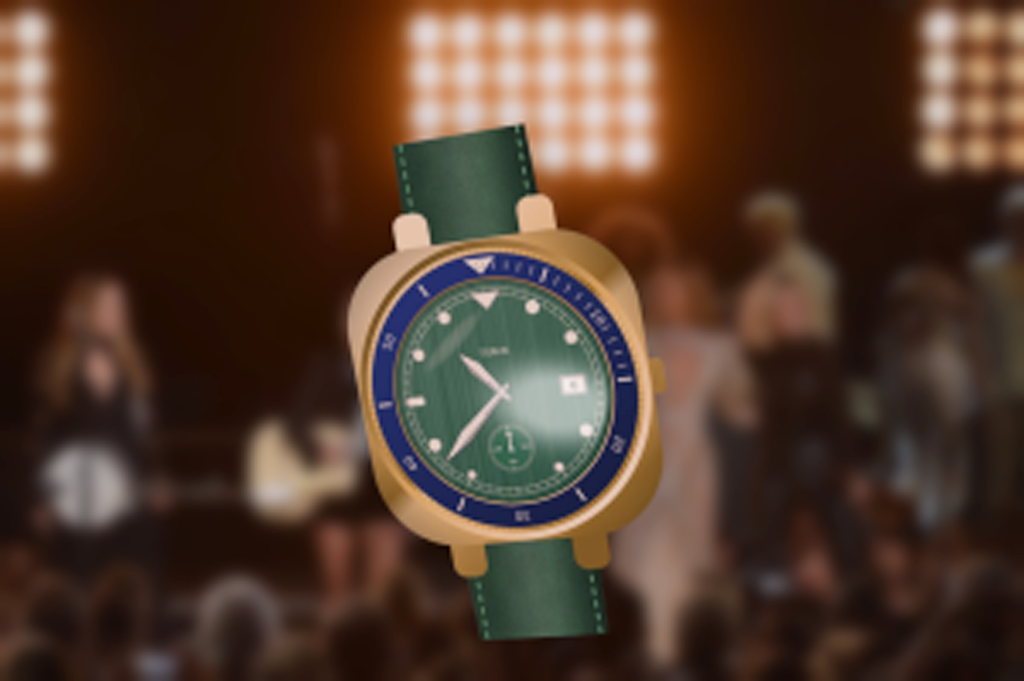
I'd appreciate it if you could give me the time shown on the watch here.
10:38
